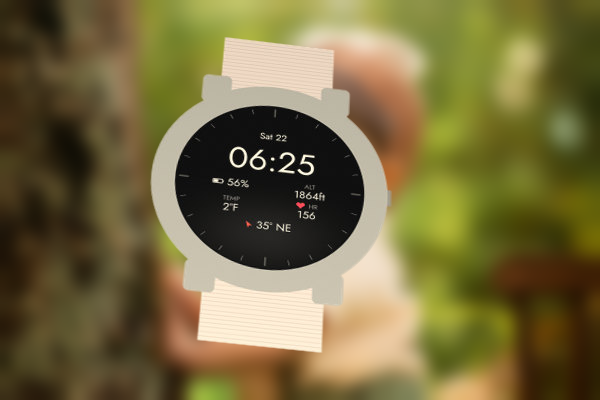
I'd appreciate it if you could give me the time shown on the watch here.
6:25
